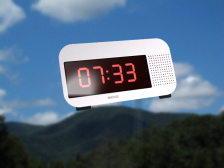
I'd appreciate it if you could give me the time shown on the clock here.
7:33
